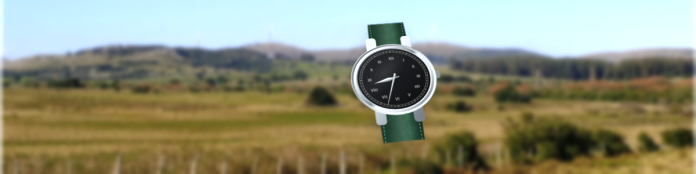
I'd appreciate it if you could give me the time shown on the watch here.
8:33
